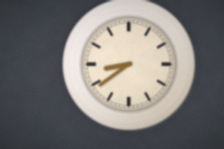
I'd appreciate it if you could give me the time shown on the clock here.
8:39
